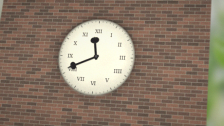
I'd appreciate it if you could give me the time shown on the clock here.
11:41
